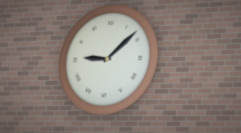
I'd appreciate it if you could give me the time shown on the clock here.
9:08
